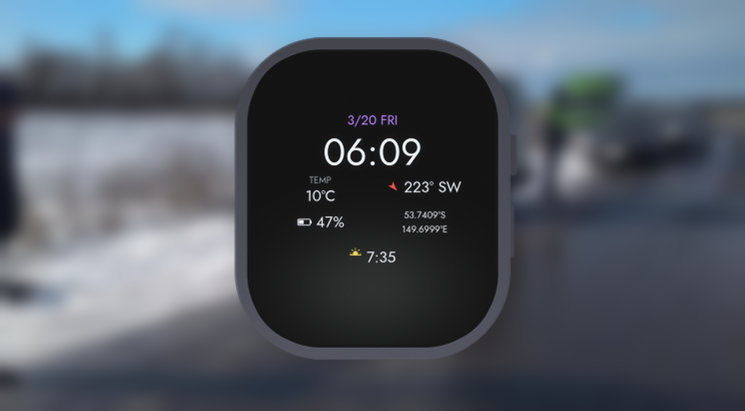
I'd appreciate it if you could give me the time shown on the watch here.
6:09
